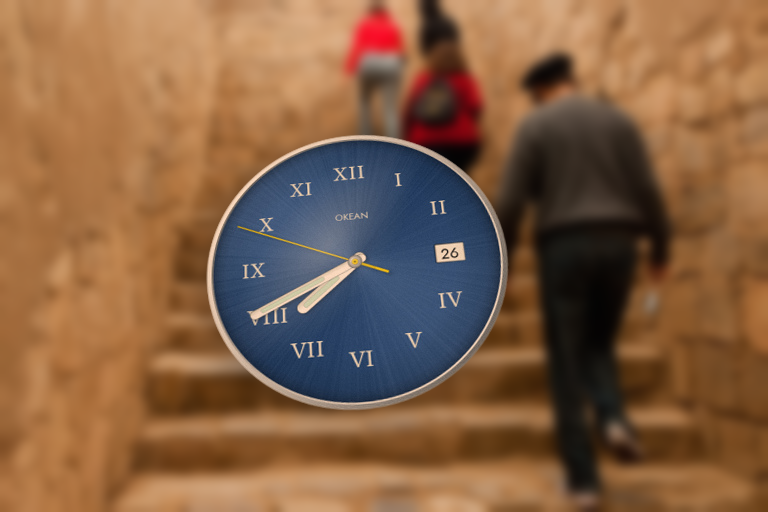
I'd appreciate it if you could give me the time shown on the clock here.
7:40:49
